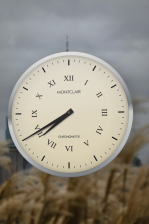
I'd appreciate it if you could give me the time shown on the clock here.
7:40
